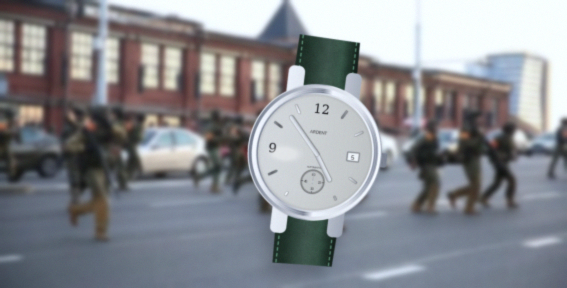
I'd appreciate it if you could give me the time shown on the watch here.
4:53
